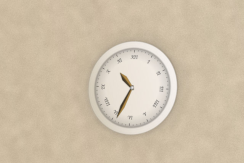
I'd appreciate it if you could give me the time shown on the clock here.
10:34
